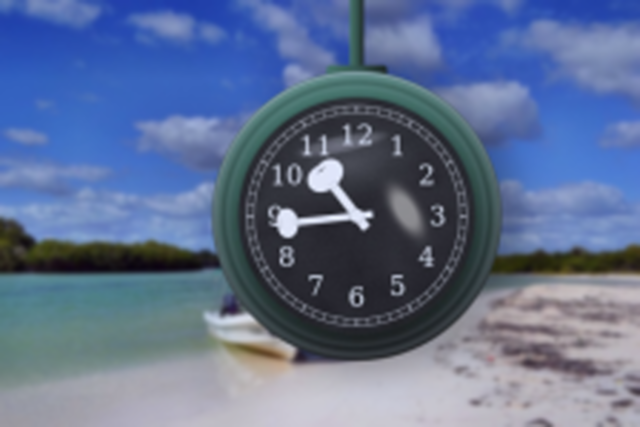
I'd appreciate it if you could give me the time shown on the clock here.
10:44
